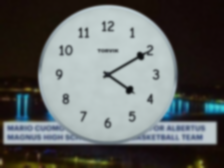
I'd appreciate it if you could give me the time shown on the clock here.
4:10
